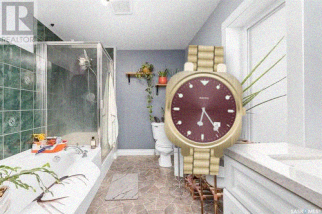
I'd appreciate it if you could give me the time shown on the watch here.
6:24
